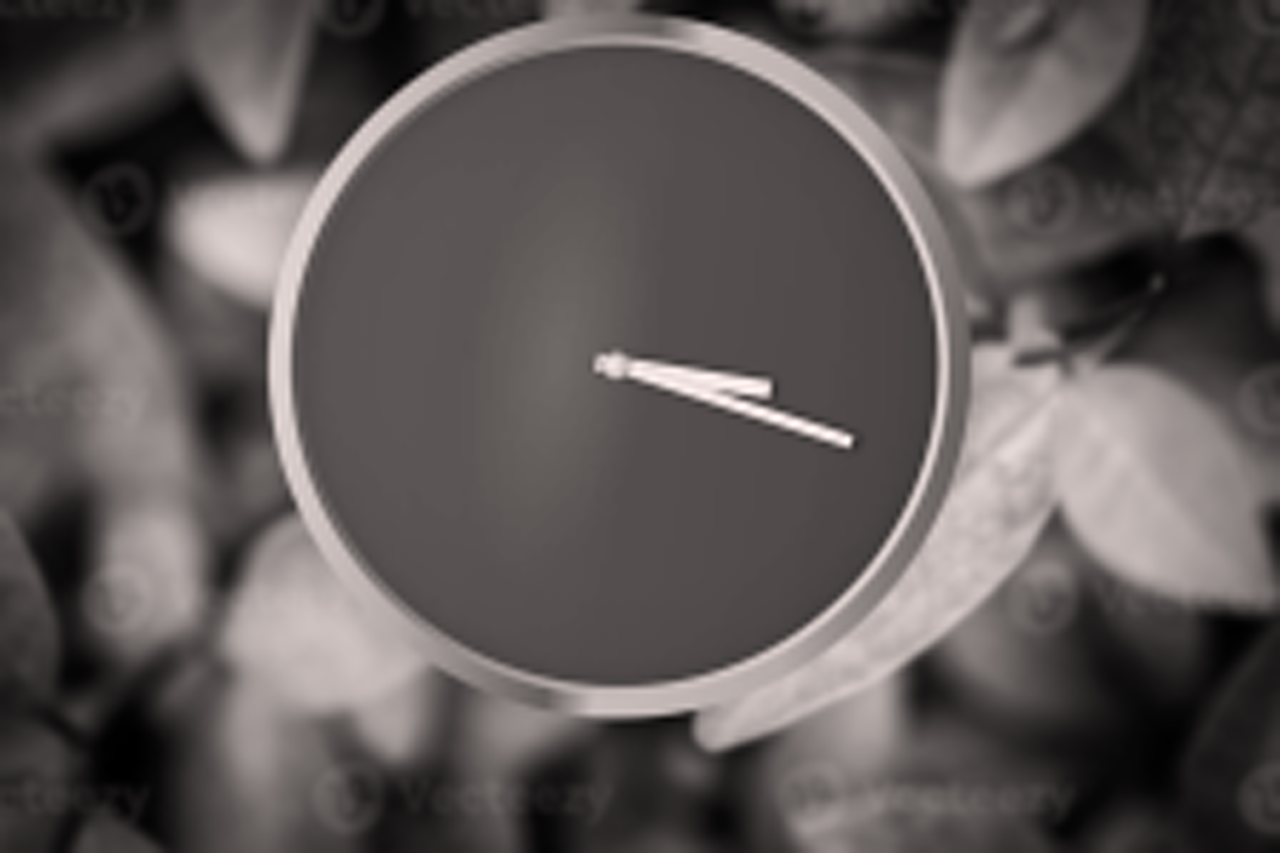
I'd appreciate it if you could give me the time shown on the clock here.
3:18
